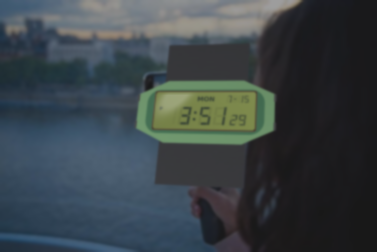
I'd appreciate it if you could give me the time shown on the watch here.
3:51
